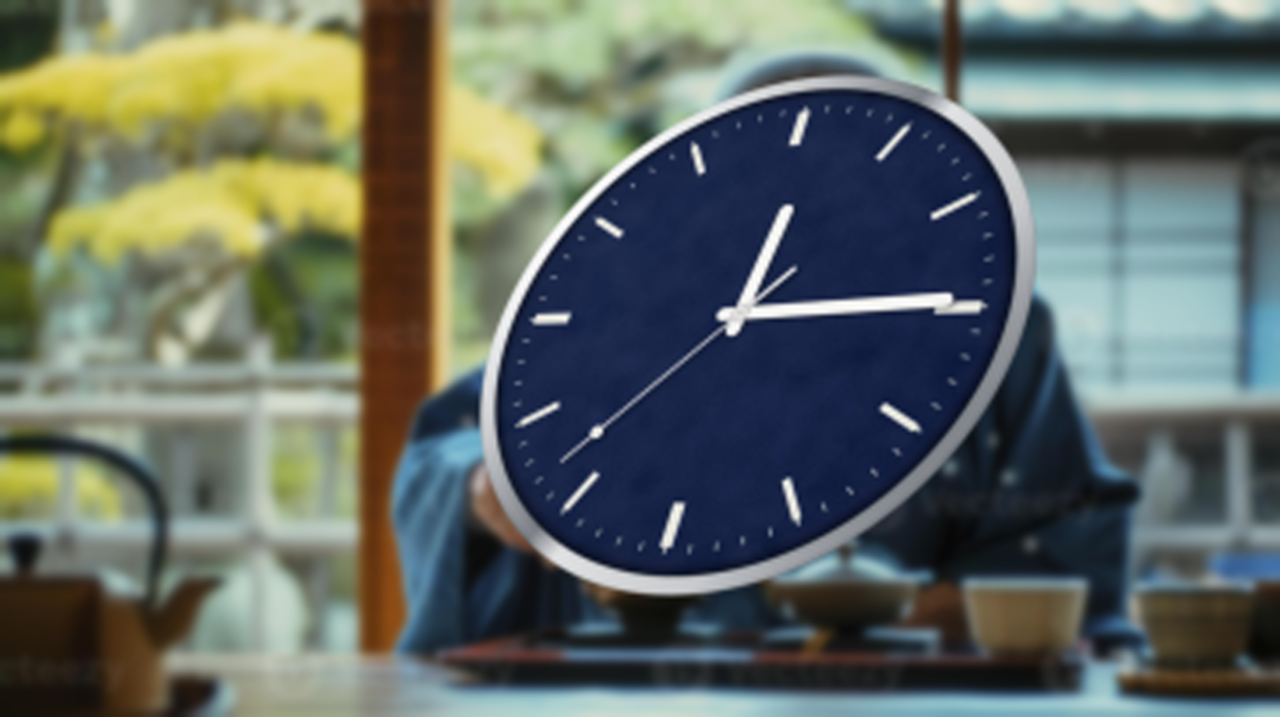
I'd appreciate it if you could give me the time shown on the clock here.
12:14:37
